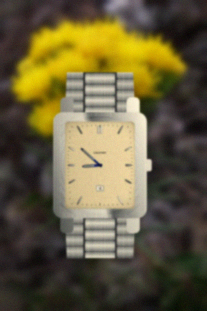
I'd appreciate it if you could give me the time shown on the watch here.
8:52
